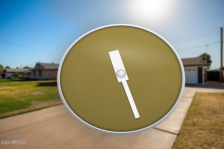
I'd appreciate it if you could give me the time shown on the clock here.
11:27
